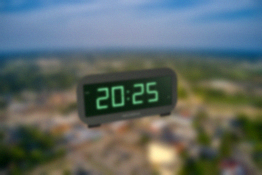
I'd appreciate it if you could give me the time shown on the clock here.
20:25
